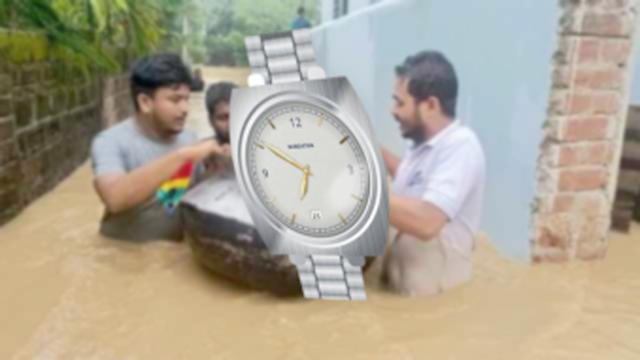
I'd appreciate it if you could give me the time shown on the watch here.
6:51
